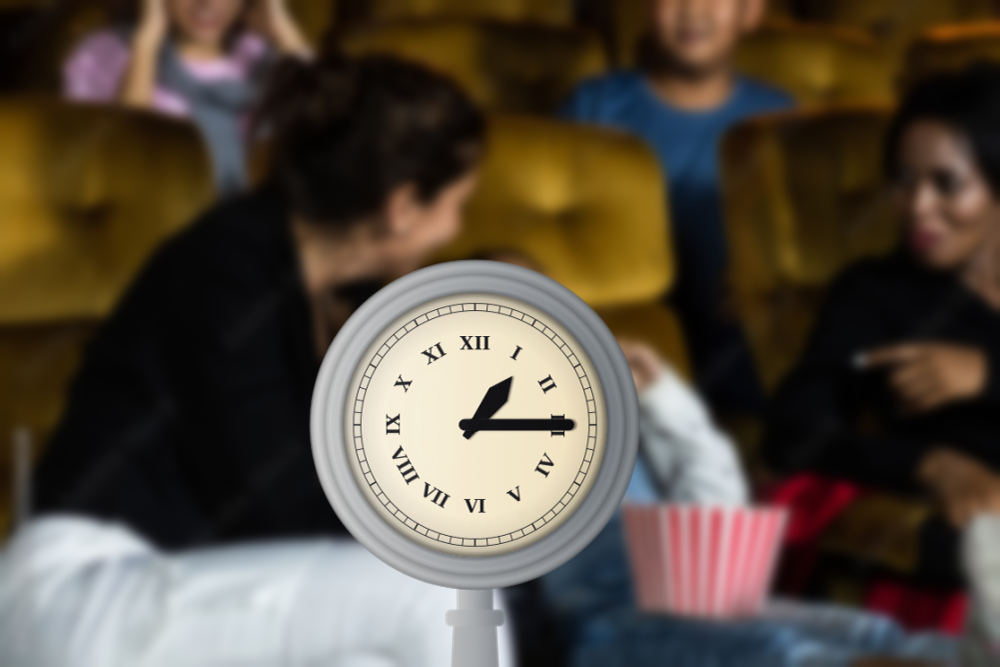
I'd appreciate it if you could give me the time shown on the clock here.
1:15
